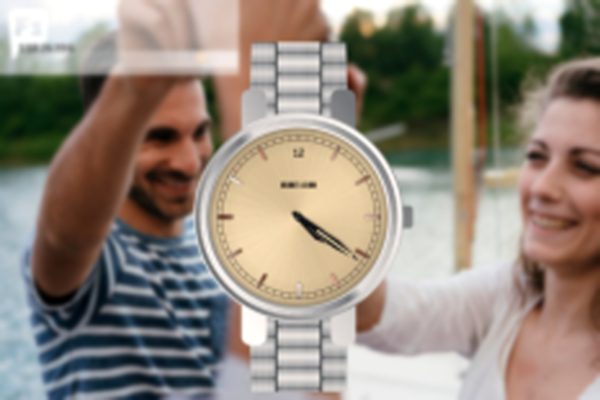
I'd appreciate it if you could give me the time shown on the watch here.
4:21
